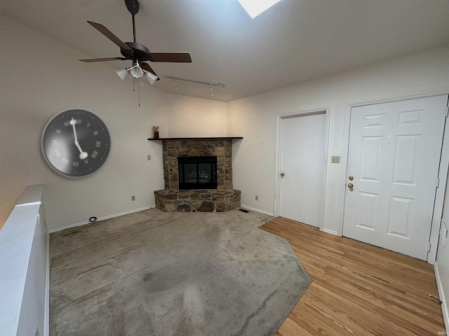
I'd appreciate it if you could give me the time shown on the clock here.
4:58
